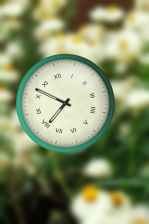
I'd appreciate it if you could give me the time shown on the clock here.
7:52
